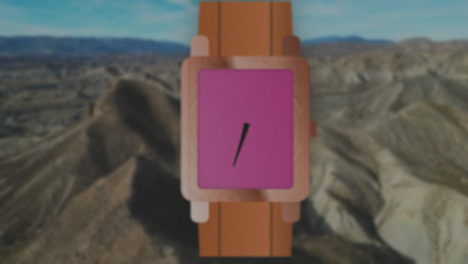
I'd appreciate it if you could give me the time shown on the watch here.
6:33
